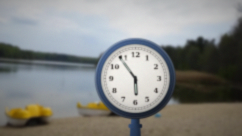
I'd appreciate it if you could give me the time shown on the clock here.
5:54
